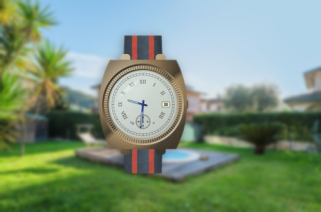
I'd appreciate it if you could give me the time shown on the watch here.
9:31
